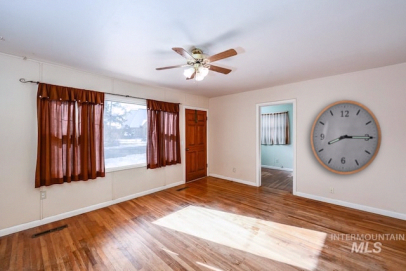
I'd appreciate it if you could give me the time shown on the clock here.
8:15
